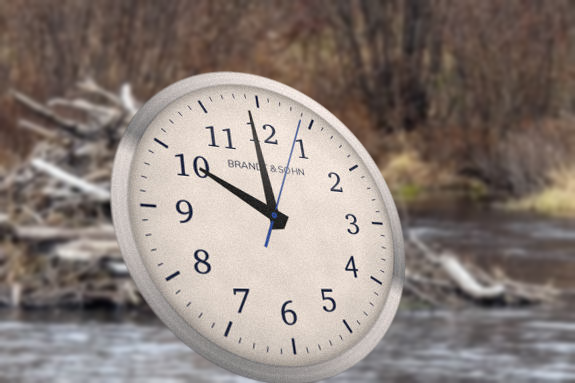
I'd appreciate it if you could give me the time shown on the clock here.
9:59:04
